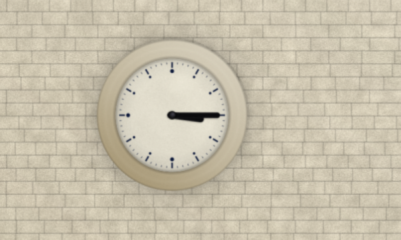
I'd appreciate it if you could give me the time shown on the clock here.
3:15
